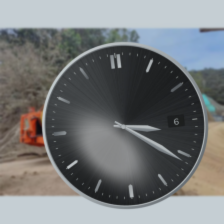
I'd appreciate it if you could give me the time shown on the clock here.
3:21
